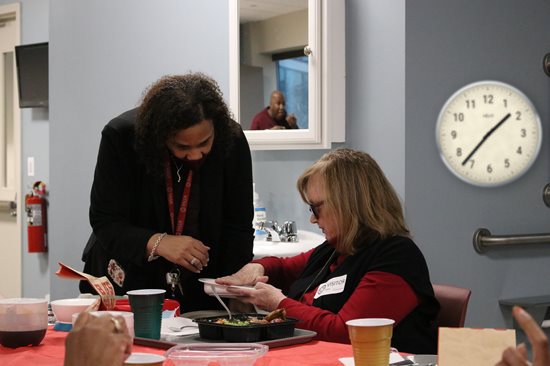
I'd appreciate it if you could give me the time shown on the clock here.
1:37
